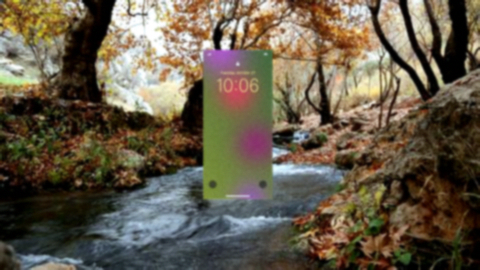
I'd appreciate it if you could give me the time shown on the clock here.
10:06
